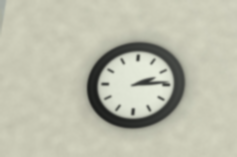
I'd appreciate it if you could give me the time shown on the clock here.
2:14
